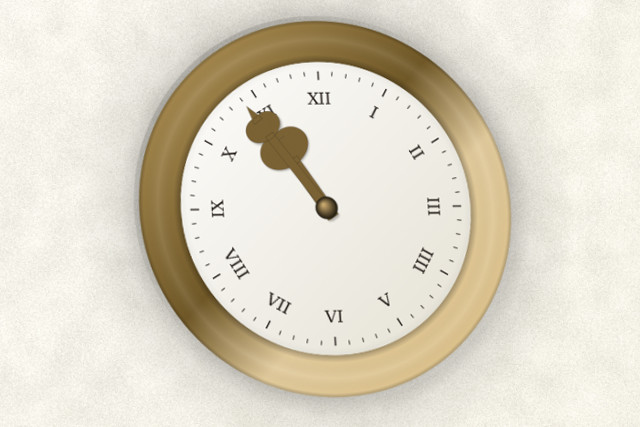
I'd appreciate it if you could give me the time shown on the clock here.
10:54
